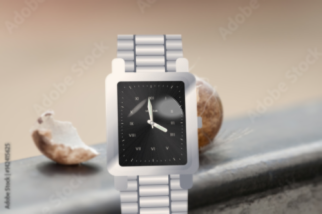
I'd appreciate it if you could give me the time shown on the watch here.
3:59
